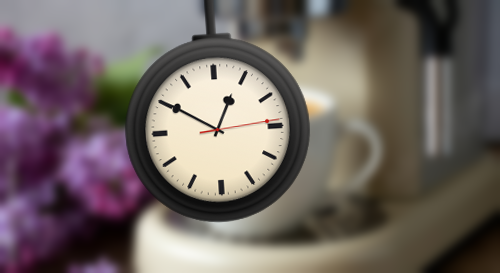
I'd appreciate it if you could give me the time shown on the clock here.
12:50:14
